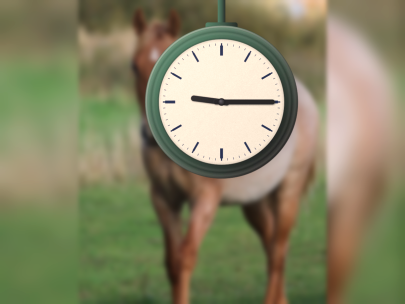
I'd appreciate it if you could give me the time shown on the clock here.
9:15
